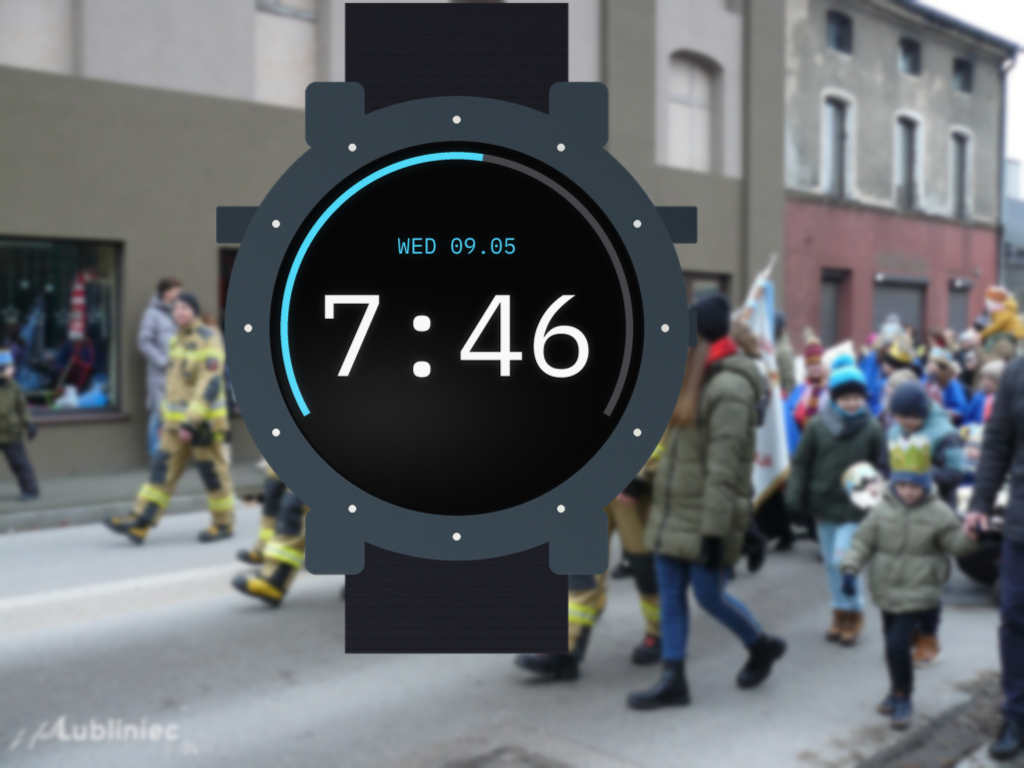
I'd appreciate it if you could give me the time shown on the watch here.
7:46
